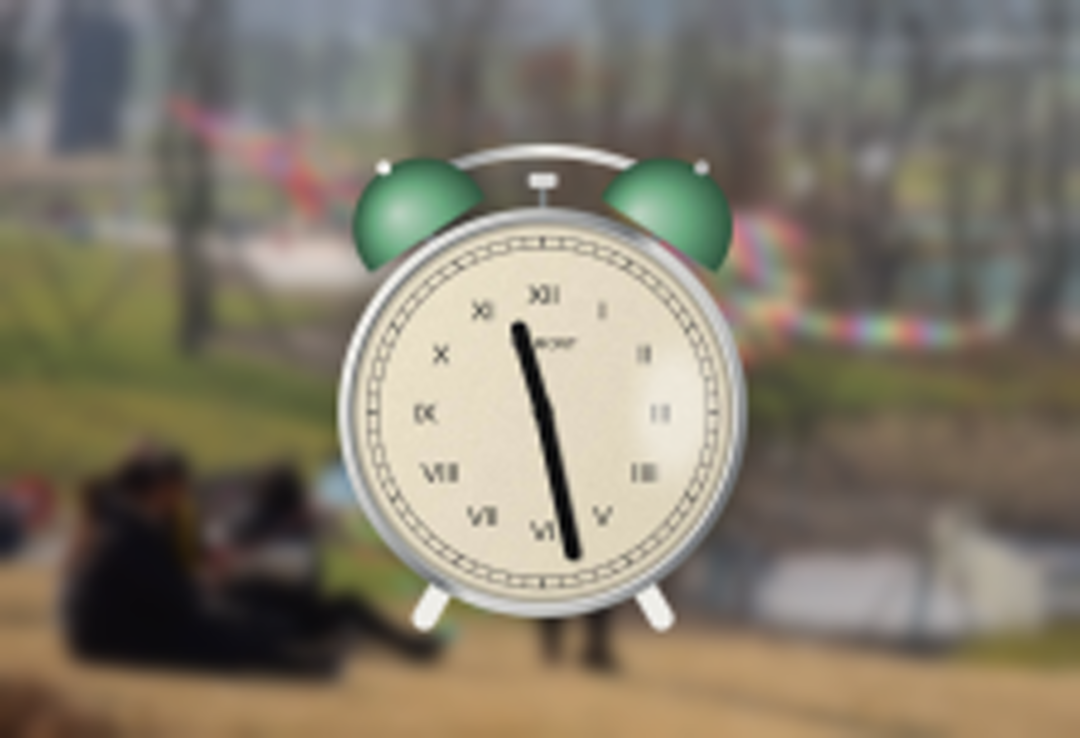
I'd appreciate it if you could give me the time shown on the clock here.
11:28
